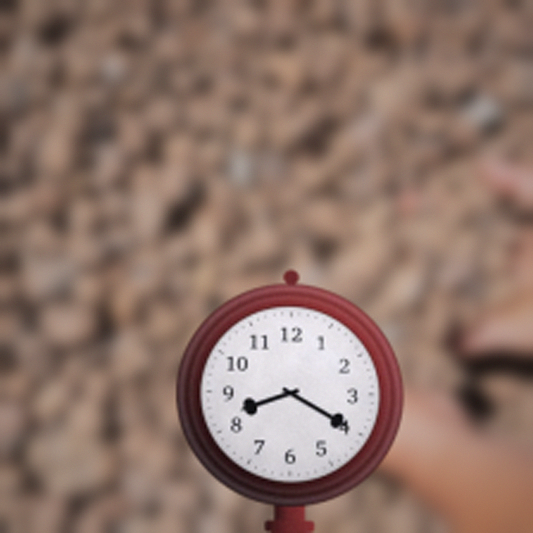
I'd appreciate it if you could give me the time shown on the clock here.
8:20
